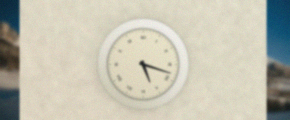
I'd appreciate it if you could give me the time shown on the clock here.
5:18
